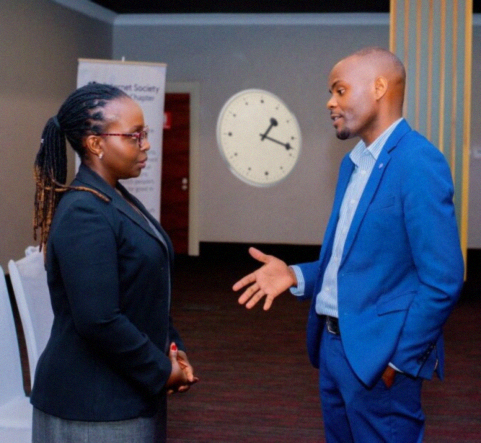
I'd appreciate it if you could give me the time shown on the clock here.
1:18
